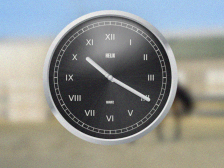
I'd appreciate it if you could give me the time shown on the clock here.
10:20
